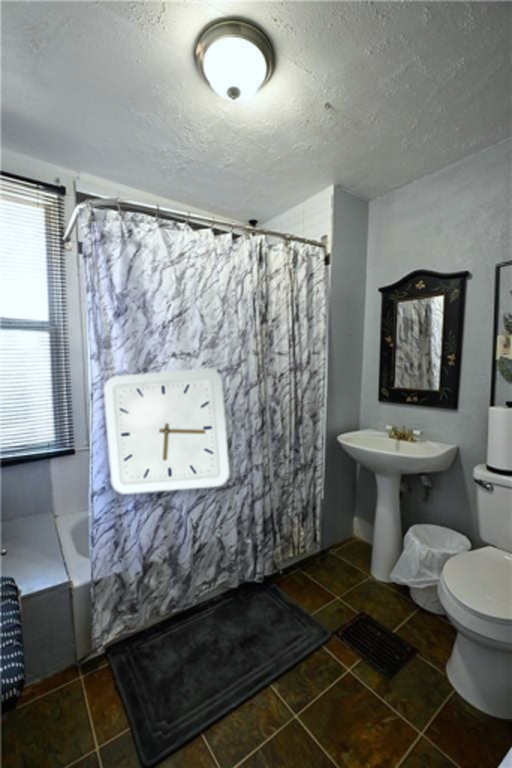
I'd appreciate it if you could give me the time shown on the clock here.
6:16
